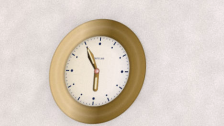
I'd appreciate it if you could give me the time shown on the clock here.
5:55
